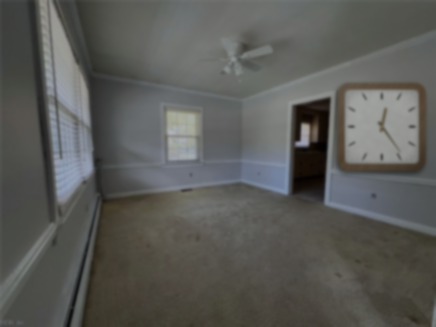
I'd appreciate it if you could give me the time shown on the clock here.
12:24
